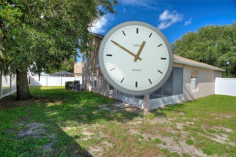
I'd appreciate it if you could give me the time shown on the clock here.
12:50
